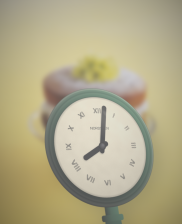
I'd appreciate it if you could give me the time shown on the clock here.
8:02
